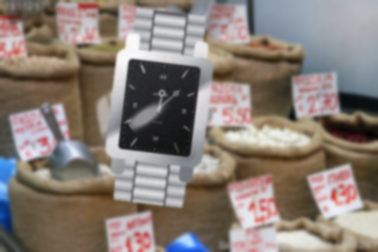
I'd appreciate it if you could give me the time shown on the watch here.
12:07
